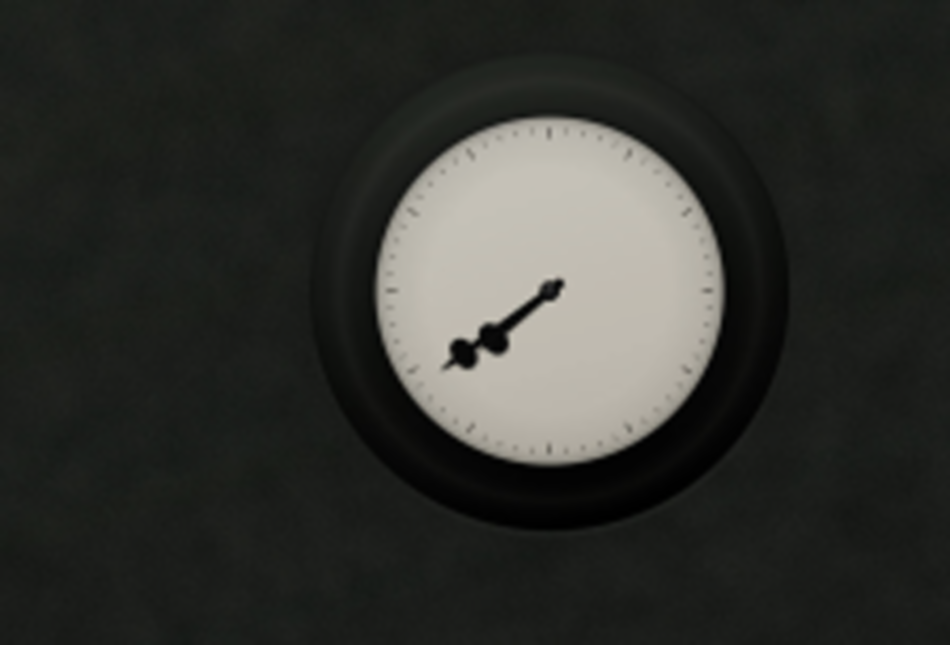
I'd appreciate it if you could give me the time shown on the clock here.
7:39
